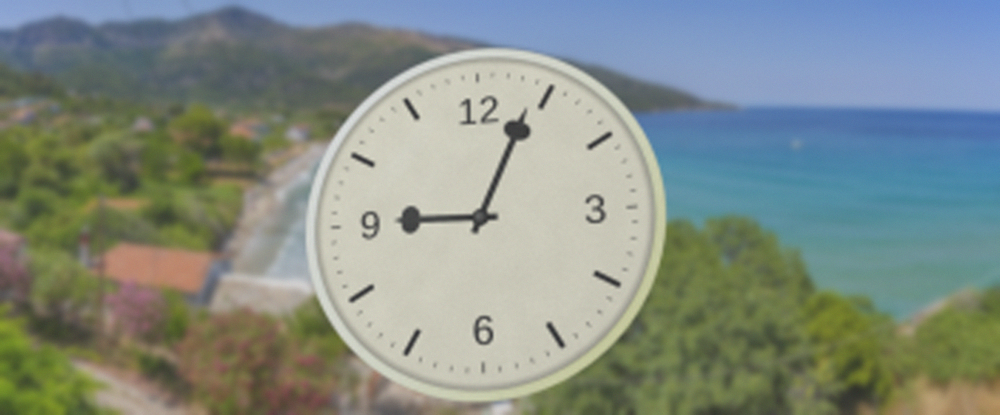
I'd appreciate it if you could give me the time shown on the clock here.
9:04
